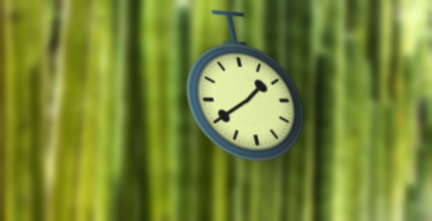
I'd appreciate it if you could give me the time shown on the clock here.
1:40
